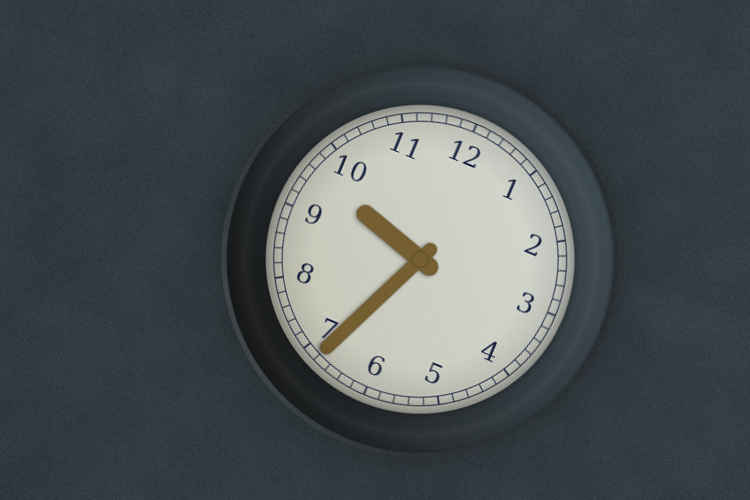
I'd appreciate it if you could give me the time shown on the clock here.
9:34
